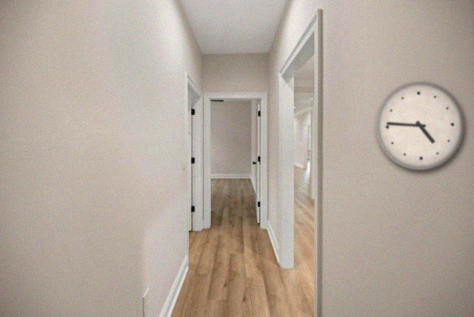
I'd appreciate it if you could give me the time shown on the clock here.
4:46
